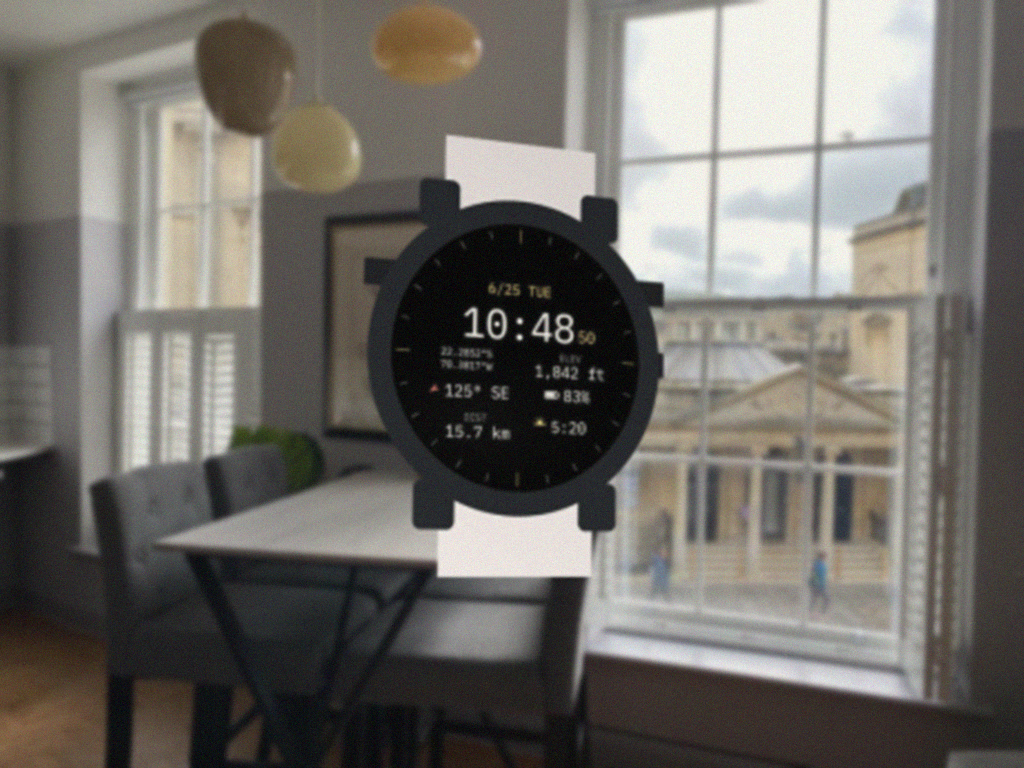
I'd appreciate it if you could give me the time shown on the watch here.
10:48
